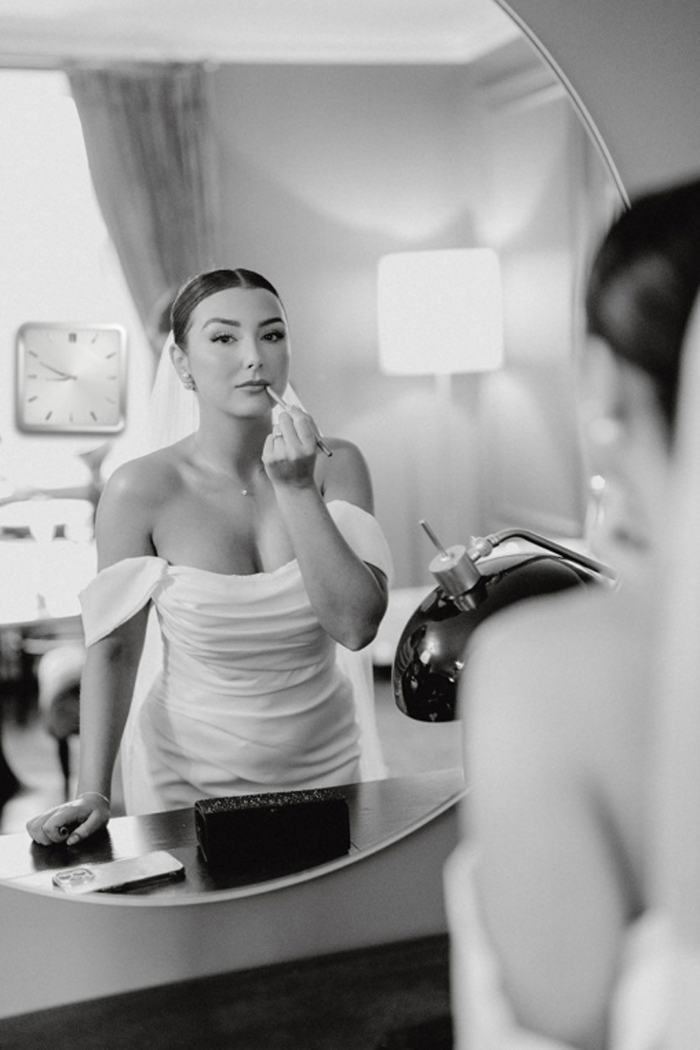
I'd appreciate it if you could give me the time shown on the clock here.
8:49
